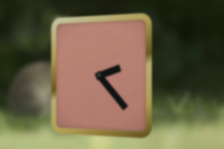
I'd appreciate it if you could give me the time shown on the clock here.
2:23
